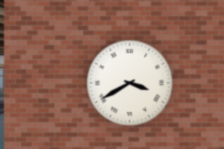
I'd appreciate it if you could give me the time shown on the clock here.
3:40
